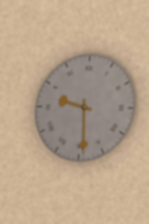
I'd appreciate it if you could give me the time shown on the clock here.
9:29
